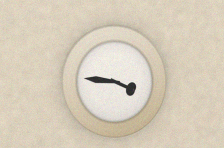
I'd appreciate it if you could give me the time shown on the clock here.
3:46
